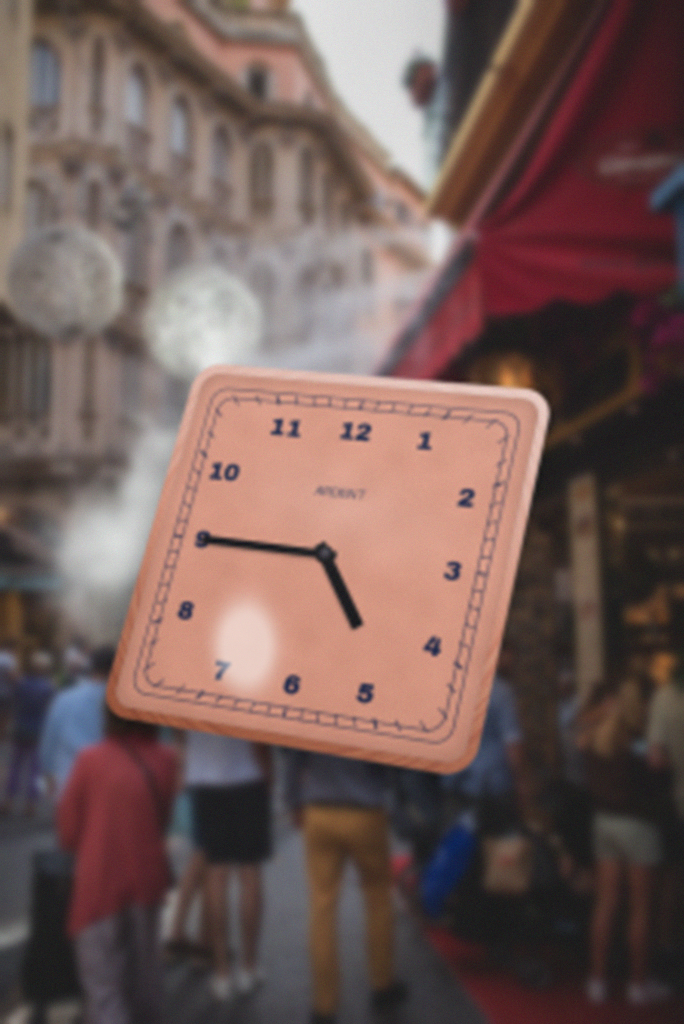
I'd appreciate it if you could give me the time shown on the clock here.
4:45
